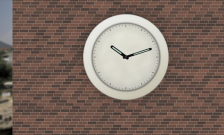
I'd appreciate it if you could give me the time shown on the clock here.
10:12
